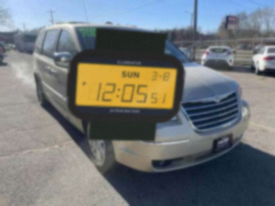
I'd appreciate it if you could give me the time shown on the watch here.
12:05
